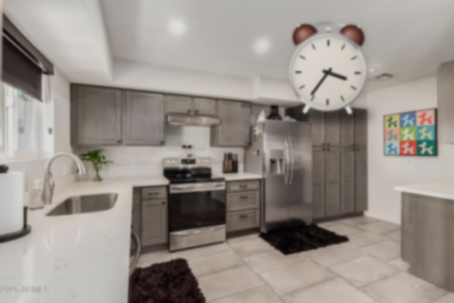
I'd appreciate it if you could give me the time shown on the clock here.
3:36
